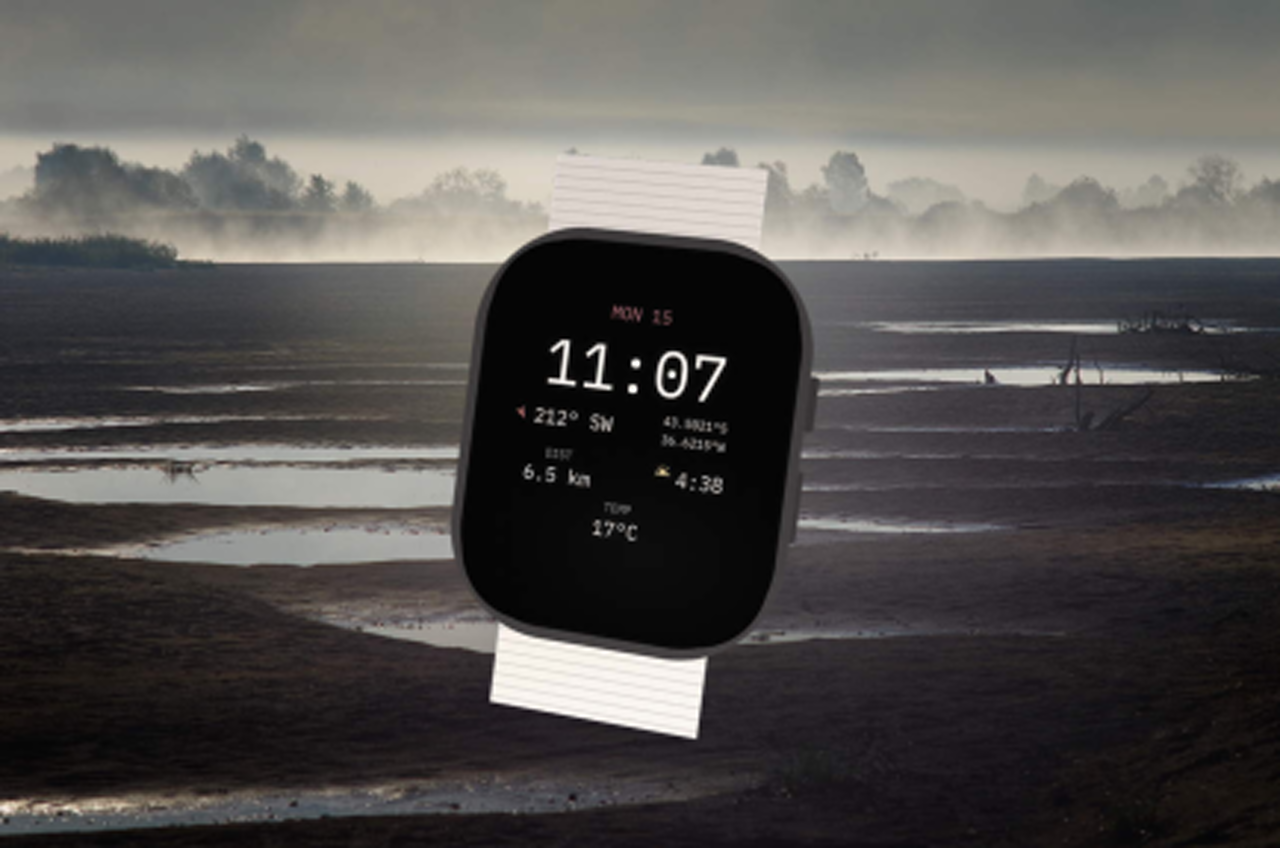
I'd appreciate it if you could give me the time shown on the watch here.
11:07
